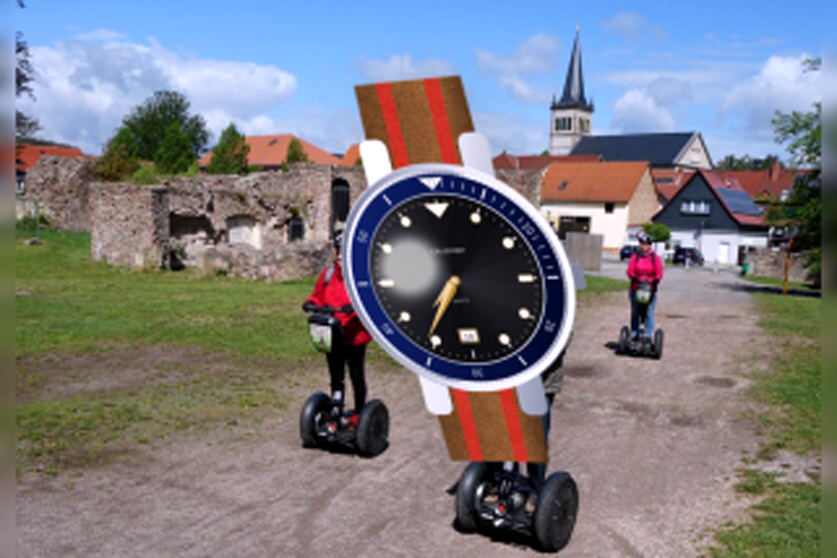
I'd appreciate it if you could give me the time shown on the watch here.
7:36
